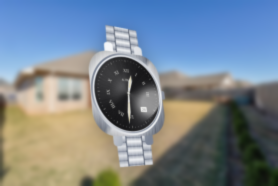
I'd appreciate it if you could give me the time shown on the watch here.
12:31
